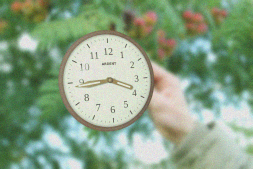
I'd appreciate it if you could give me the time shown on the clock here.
3:44
